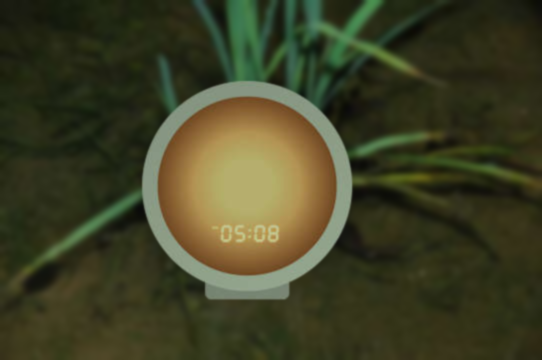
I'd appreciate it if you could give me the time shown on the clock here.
5:08
